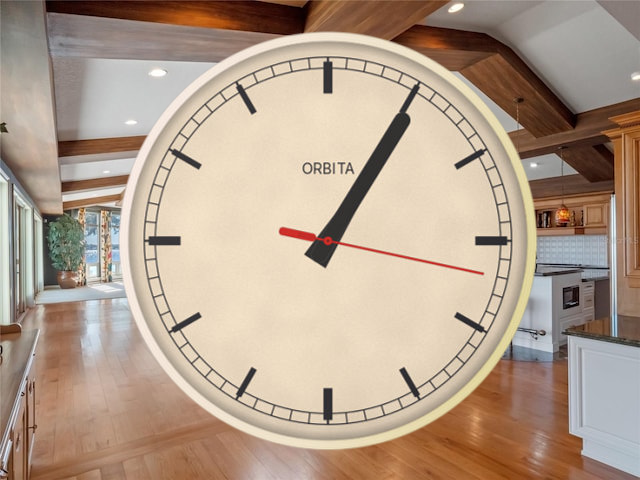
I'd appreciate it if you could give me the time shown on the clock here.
1:05:17
